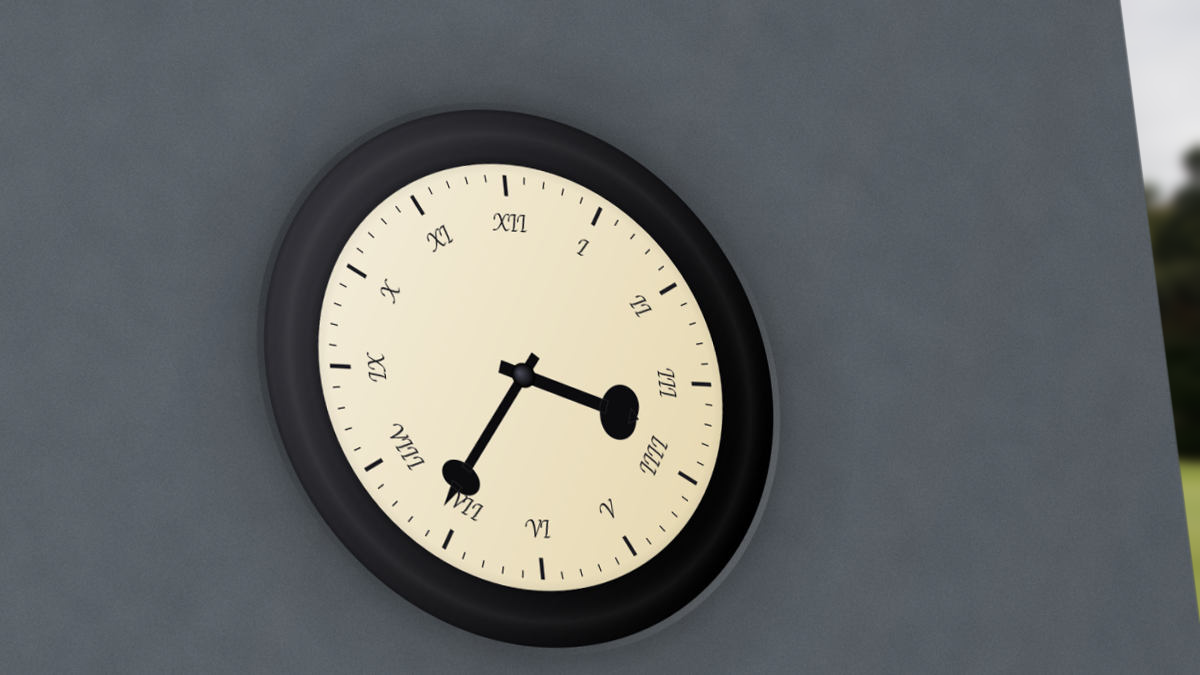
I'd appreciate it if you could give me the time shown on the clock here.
3:36
